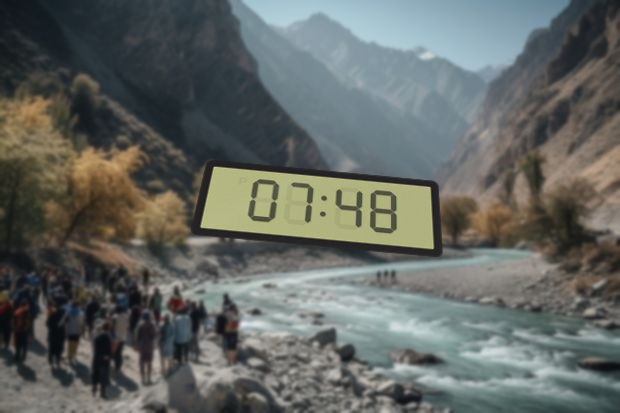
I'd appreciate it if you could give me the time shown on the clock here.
7:48
